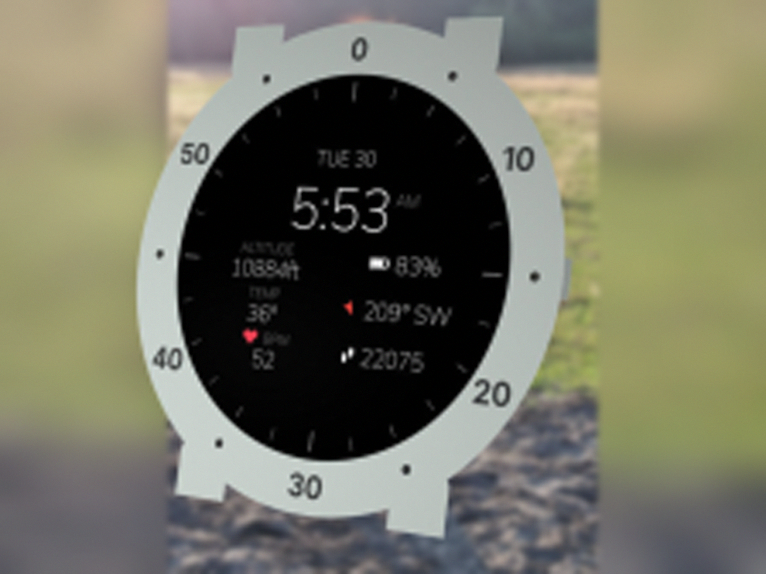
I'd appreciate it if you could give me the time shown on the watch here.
5:53
